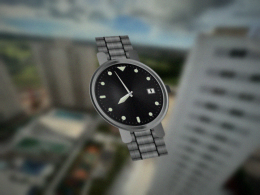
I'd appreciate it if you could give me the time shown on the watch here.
7:57
